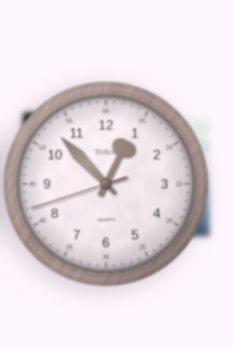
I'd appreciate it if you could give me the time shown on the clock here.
12:52:42
